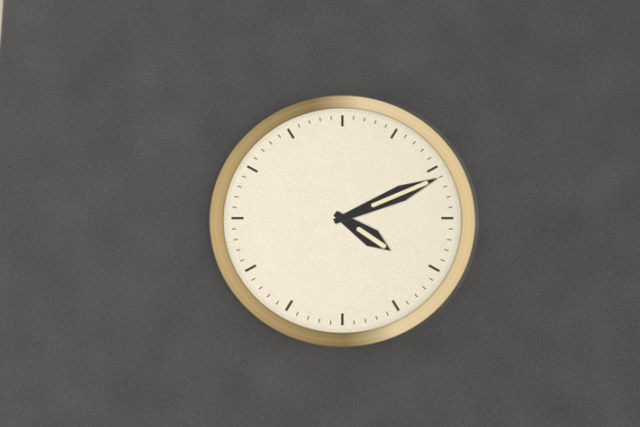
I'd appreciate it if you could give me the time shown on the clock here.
4:11
